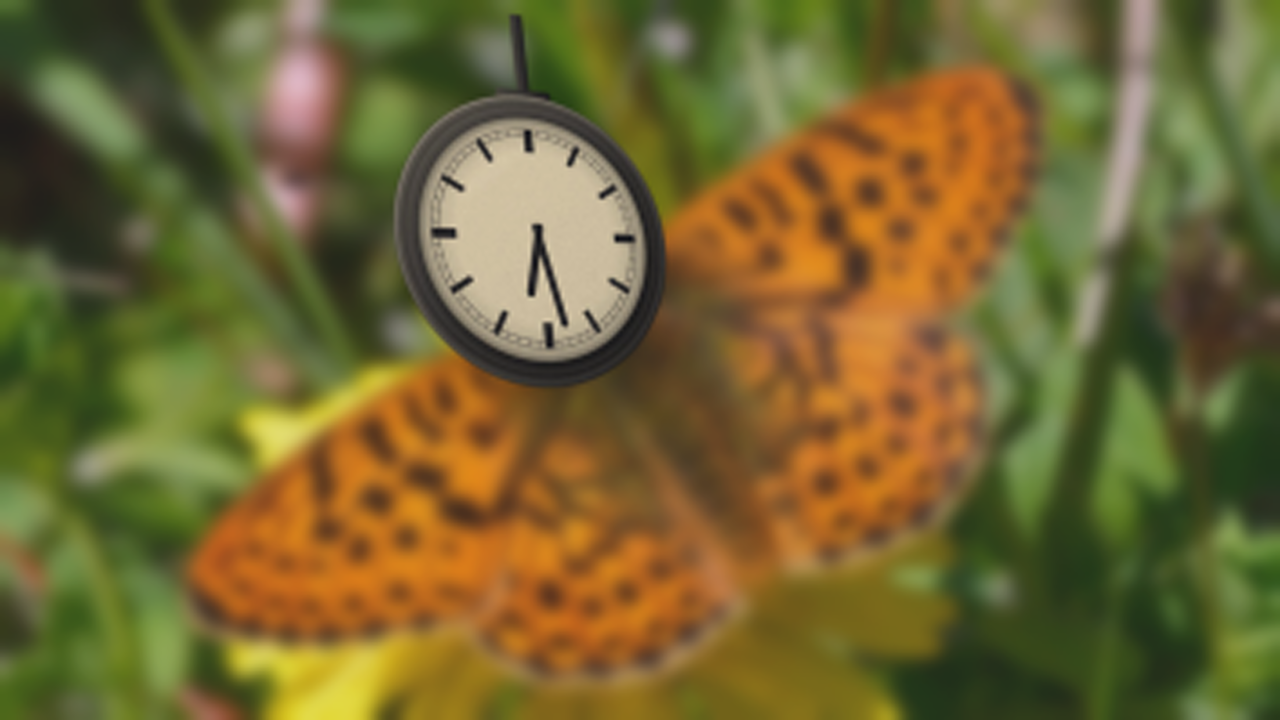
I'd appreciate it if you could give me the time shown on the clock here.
6:28
